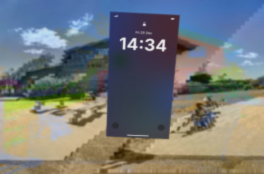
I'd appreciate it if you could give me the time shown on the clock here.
14:34
